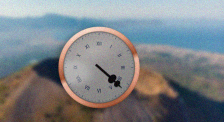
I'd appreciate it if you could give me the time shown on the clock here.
4:22
